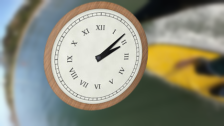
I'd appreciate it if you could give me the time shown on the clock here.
2:08
